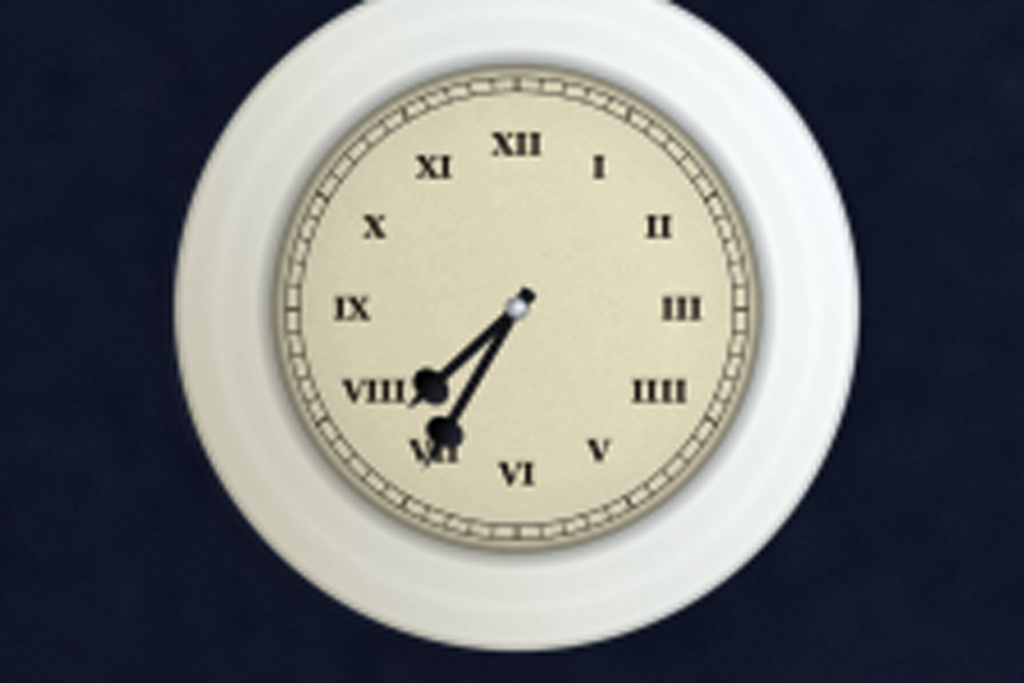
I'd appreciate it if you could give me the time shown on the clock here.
7:35
